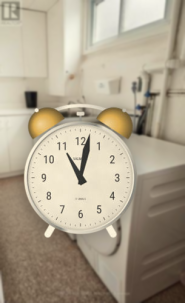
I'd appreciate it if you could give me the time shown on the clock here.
11:02
